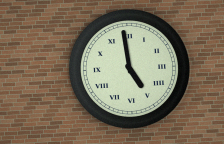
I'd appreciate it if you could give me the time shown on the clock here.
4:59
